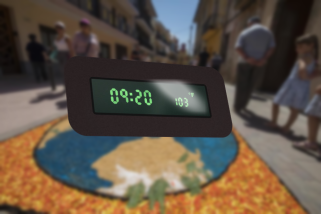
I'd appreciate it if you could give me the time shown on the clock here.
9:20
